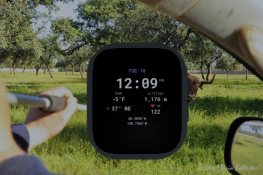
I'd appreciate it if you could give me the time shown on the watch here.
12:09
